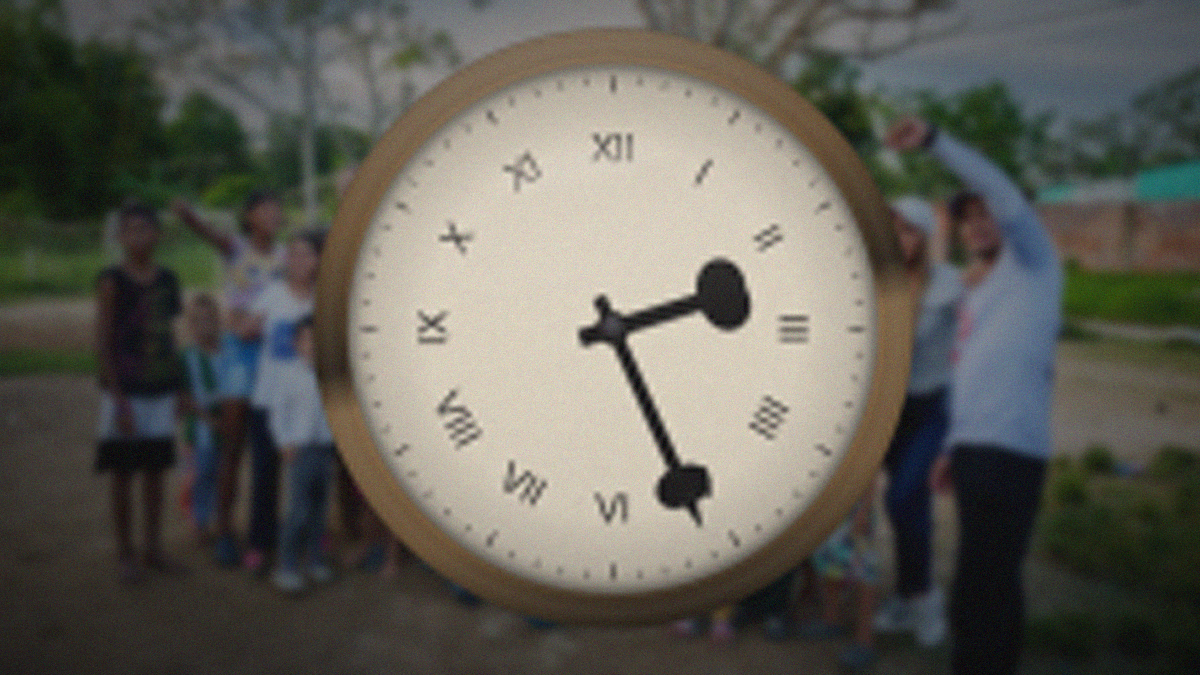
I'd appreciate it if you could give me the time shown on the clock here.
2:26
